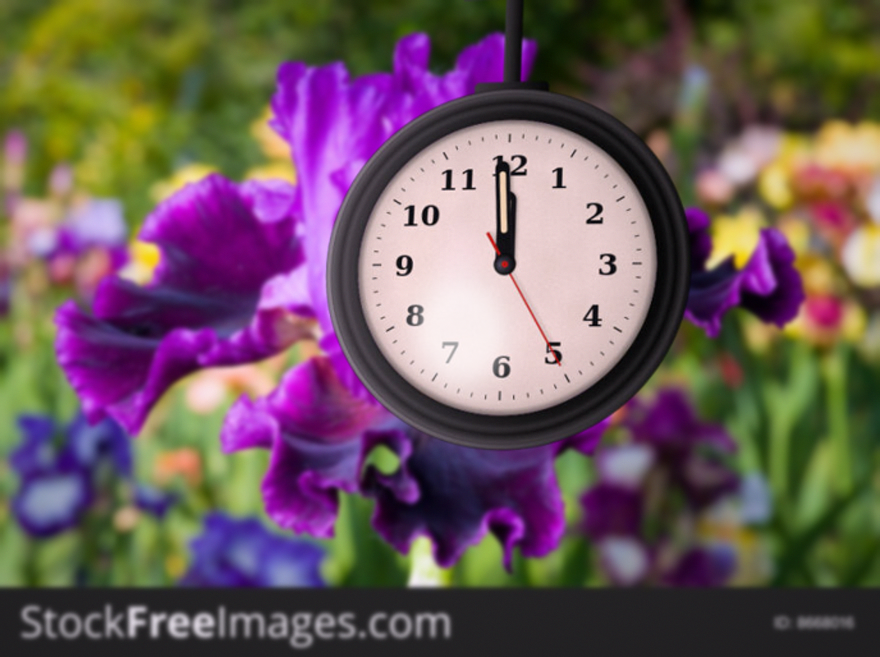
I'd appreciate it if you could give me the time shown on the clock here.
11:59:25
